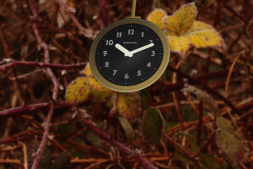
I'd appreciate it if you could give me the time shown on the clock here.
10:11
